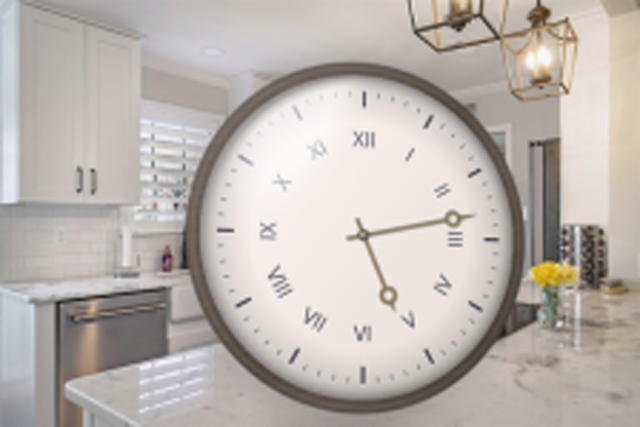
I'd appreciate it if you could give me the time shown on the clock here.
5:13
